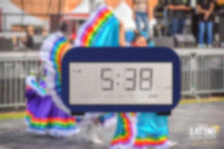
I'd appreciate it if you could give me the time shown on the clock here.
5:38
